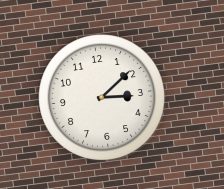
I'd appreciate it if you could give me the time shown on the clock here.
3:09
